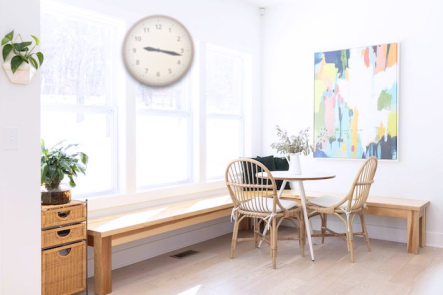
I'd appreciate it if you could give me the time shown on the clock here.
9:17
